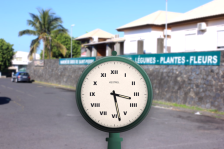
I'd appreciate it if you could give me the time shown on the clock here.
3:28
